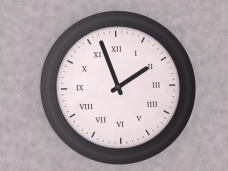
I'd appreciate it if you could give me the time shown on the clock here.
1:57
